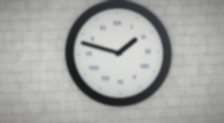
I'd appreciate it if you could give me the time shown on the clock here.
1:48
